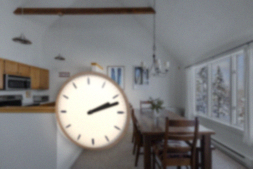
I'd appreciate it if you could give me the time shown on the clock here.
2:12
